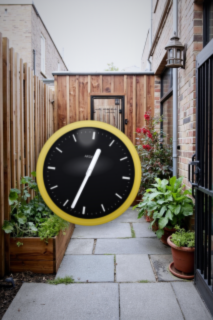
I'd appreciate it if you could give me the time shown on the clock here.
12:33
